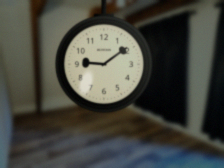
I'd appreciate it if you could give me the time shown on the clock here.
9:09
